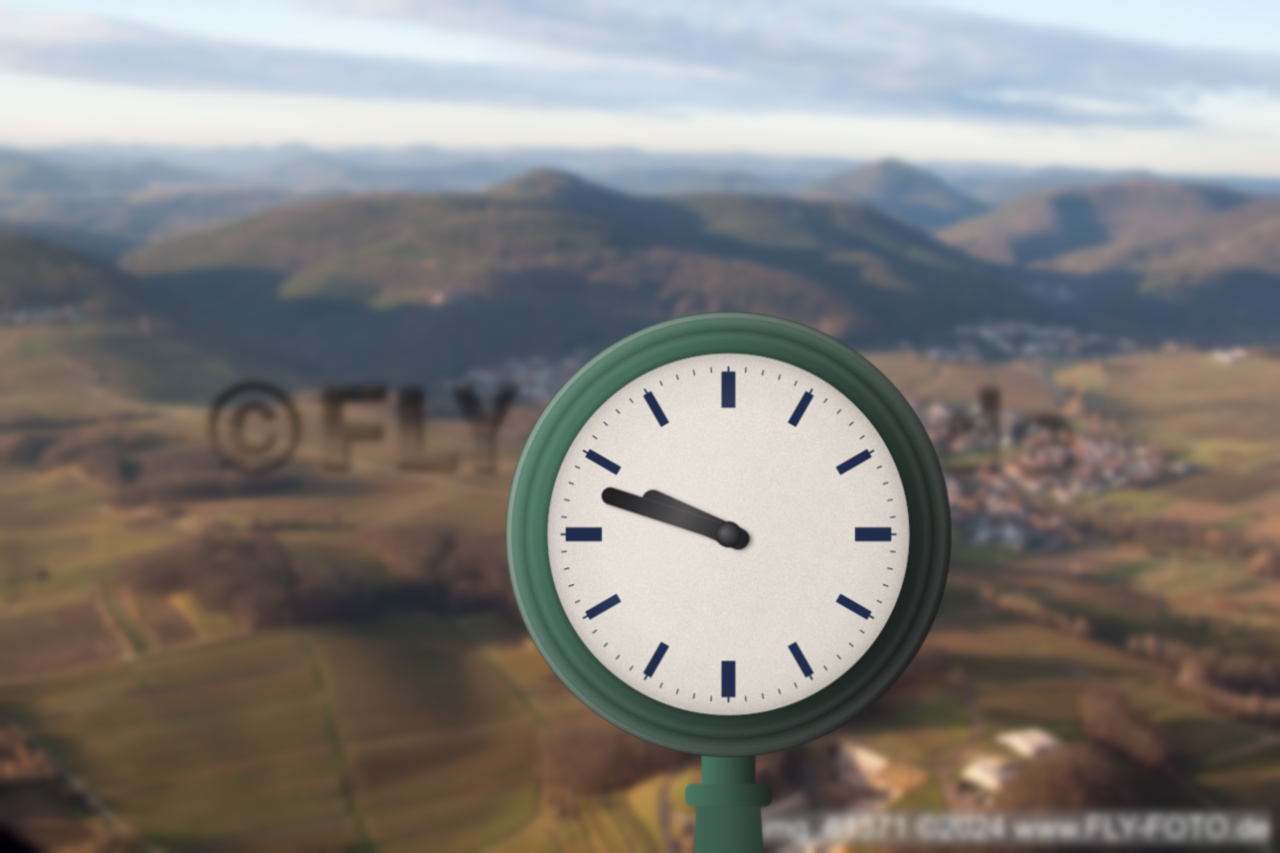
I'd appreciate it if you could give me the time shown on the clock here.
9:48
